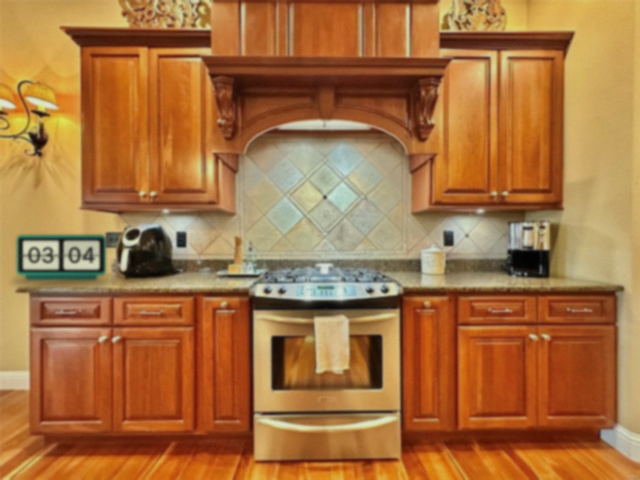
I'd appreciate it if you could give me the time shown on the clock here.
3:04
